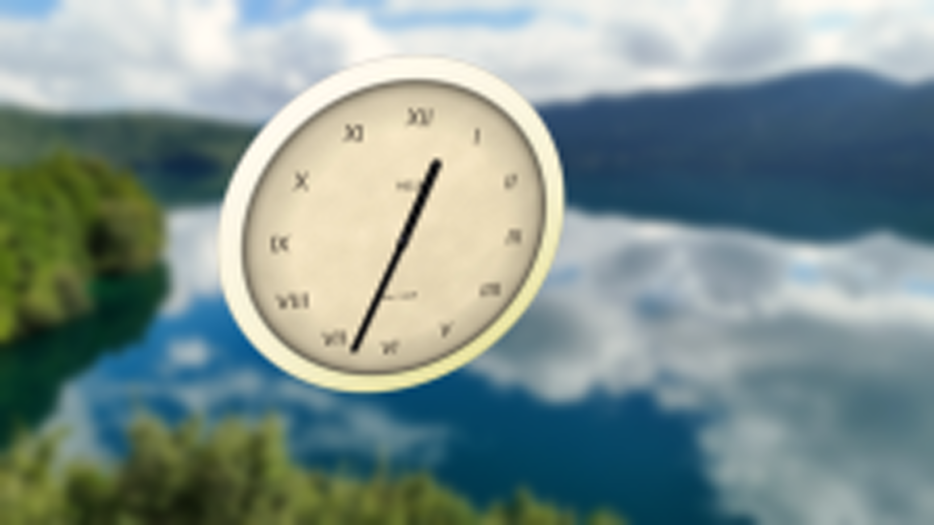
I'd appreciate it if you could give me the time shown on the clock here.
12:33
